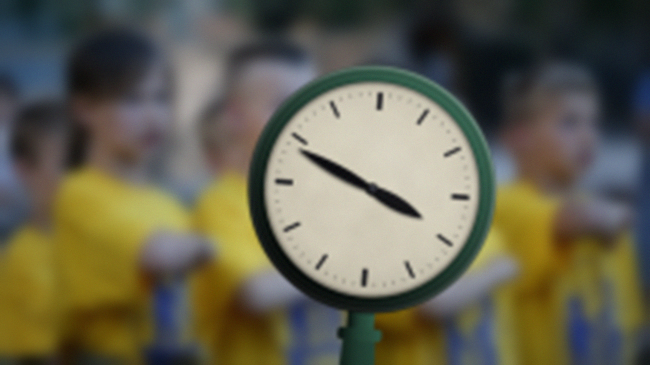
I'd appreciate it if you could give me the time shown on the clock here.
3:49
